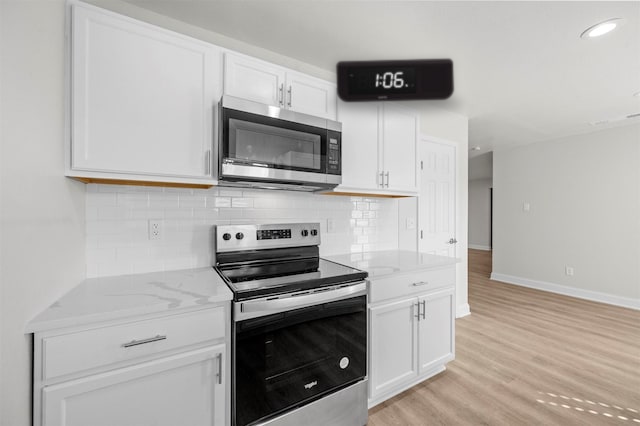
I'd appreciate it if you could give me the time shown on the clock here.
1:06
